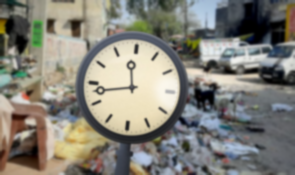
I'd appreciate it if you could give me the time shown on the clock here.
11:43
